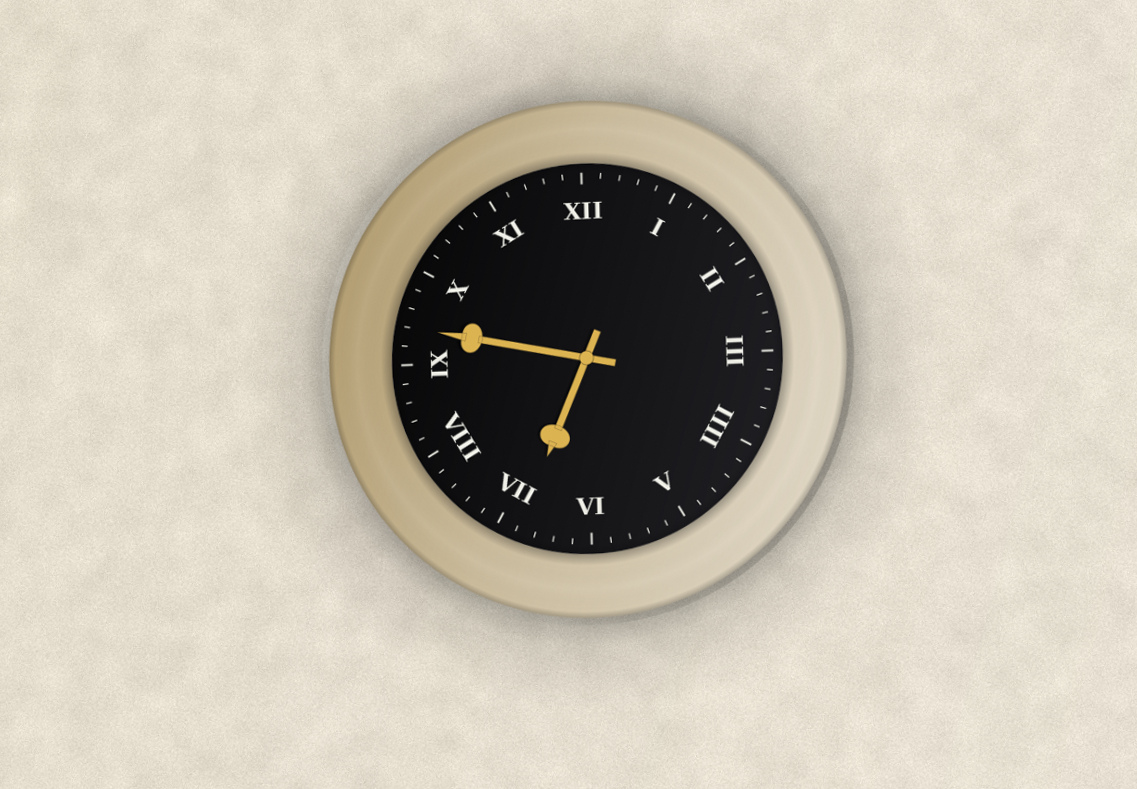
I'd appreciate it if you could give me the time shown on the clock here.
6:47
